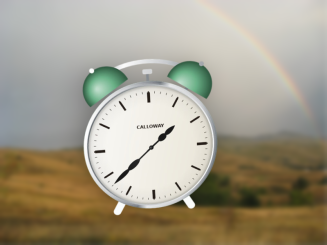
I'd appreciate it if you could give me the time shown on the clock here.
1:38
